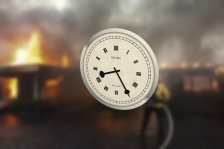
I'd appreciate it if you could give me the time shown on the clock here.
8:25
